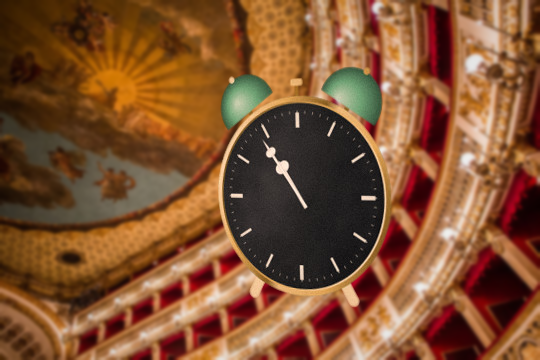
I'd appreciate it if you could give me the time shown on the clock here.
10:54
